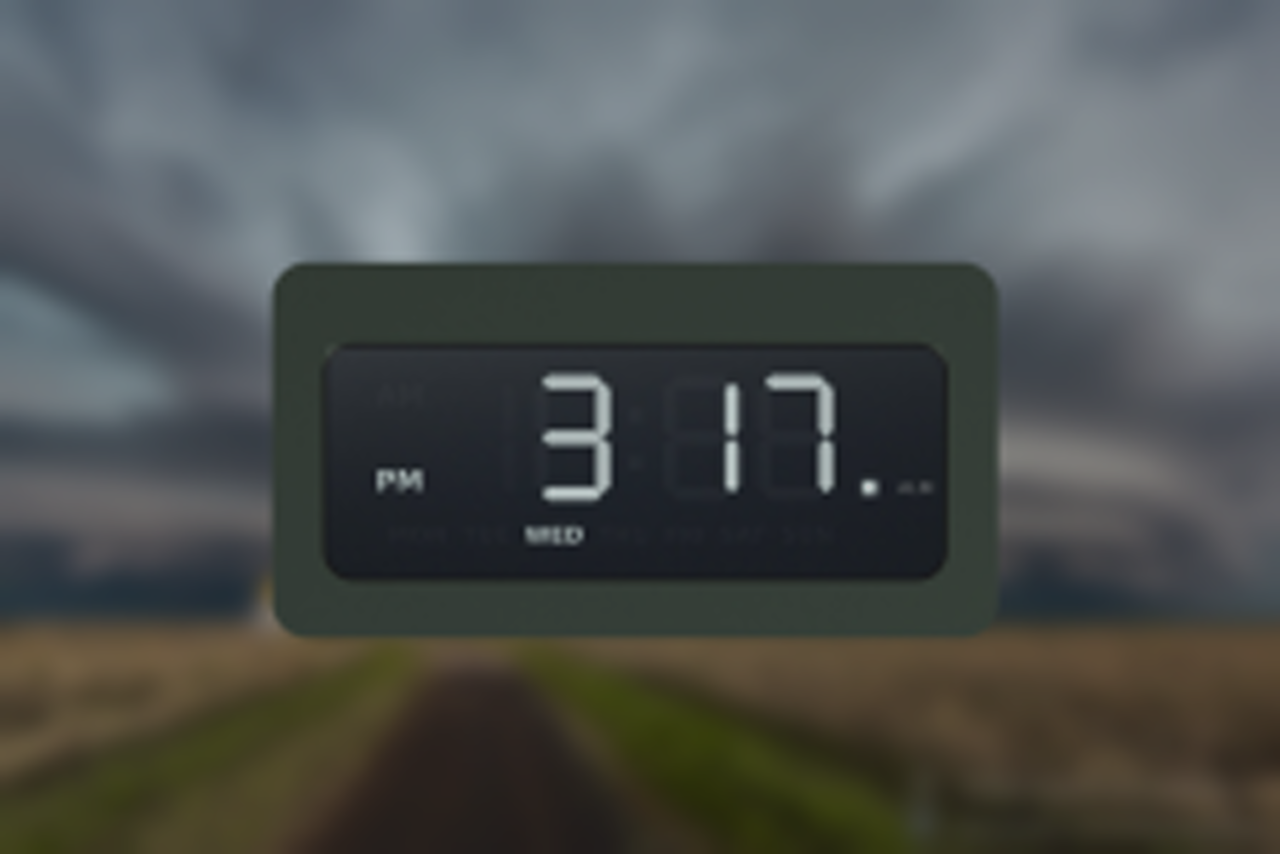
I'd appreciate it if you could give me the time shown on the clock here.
3:17
